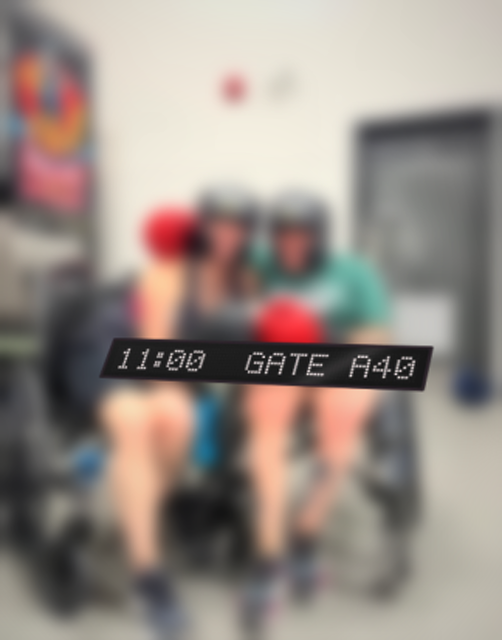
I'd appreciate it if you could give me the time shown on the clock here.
11:00
